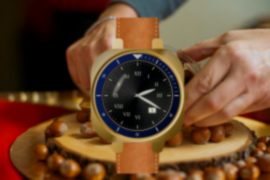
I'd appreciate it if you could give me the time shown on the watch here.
2:20
